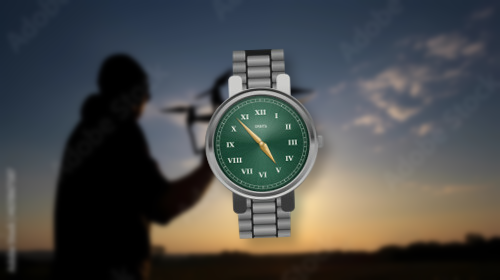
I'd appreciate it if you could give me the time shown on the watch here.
4:53
